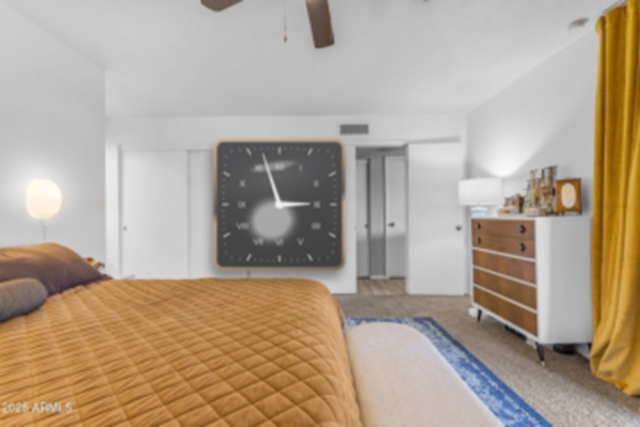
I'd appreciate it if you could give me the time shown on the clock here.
2:57
